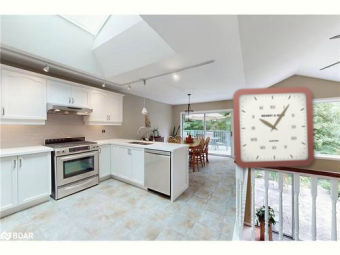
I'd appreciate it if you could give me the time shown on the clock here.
10:06
